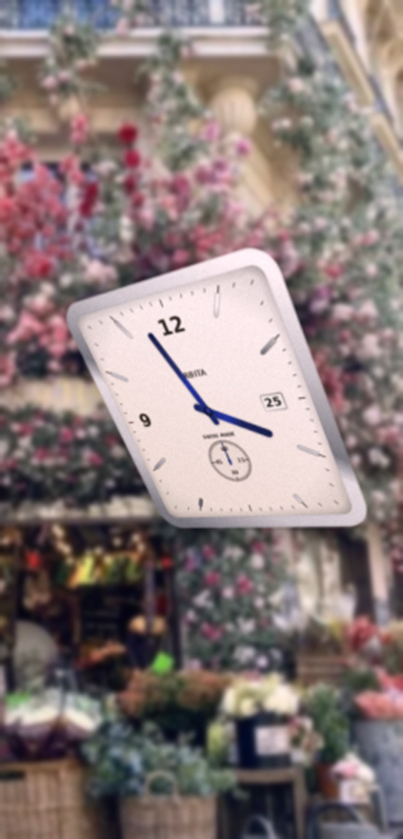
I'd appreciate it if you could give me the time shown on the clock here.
3:57
